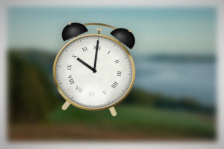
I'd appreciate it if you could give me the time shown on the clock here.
10:00
